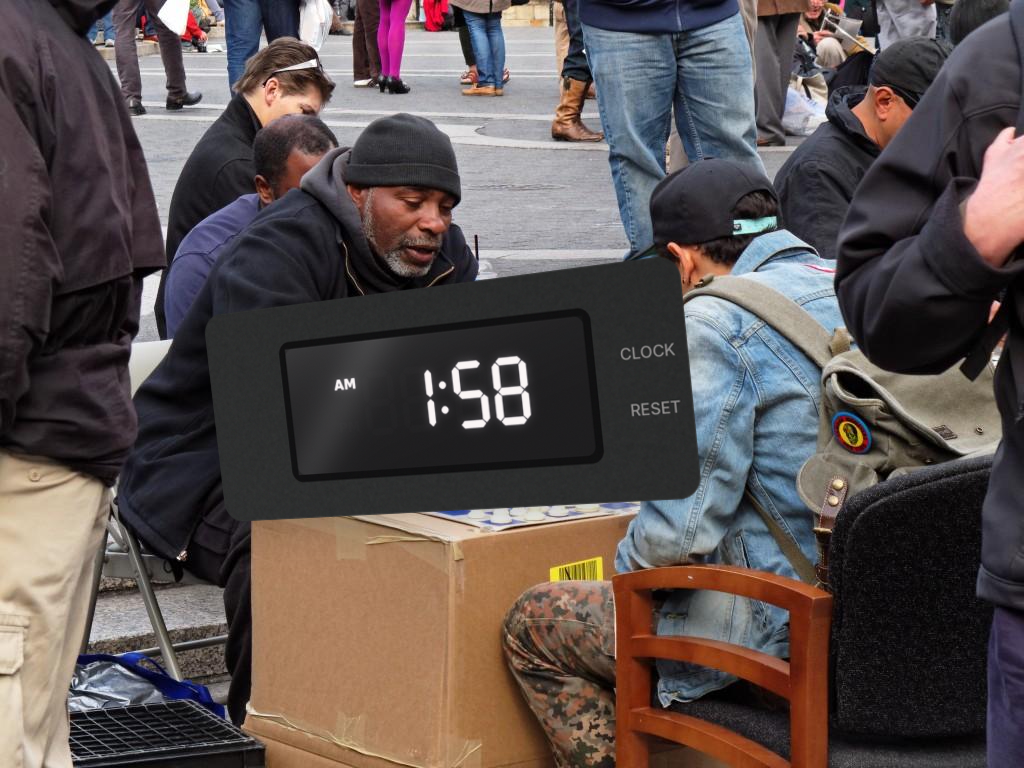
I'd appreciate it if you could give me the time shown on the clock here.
1:58
